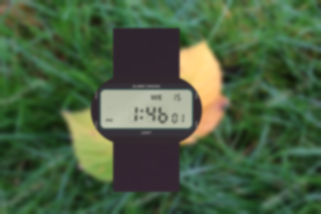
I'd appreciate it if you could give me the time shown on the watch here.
1:46
